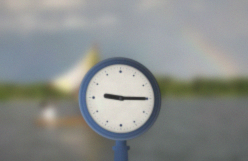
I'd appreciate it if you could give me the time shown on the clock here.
9:15
